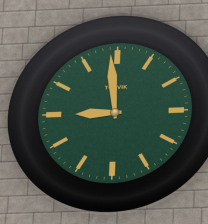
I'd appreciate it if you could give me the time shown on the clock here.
8:59
